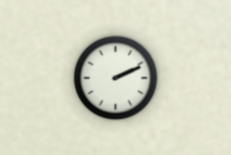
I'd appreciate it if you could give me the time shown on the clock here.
2:11
